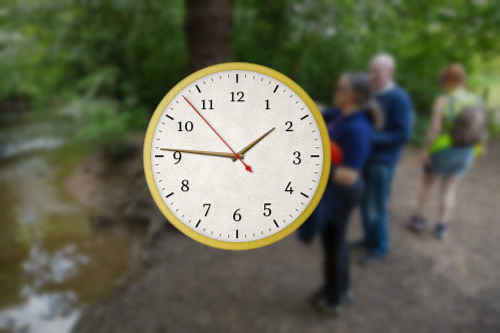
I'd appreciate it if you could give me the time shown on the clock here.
1:45:53
